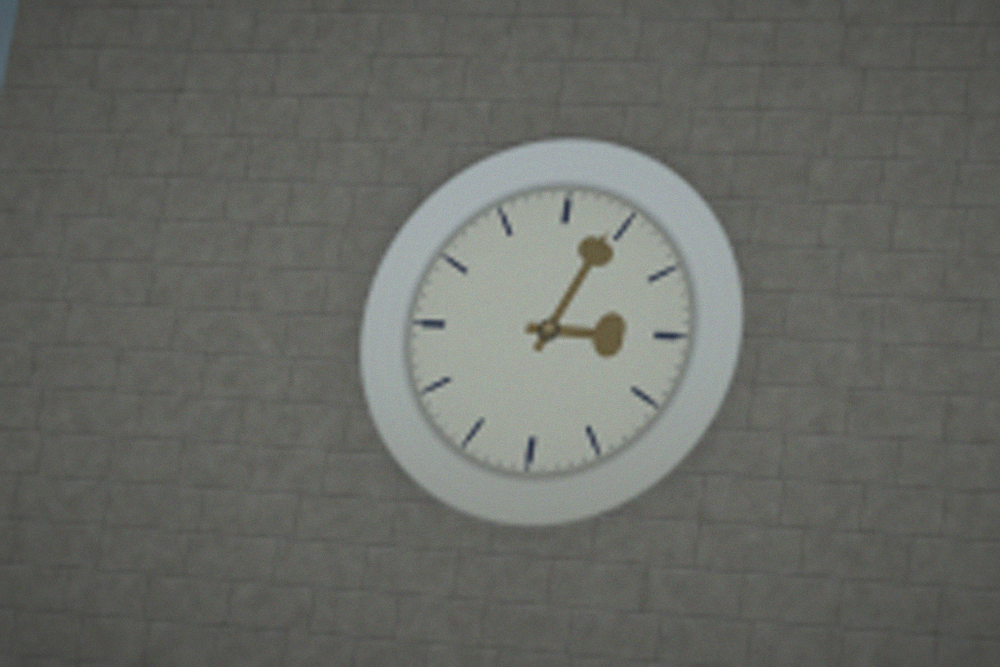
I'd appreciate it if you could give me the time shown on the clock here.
3:04
